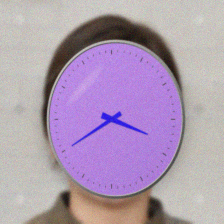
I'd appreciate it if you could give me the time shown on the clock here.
3:40
